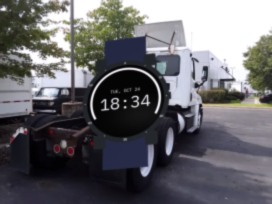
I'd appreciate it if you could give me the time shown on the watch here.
18:34
